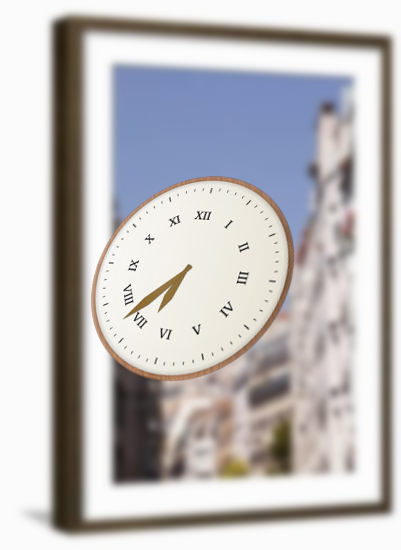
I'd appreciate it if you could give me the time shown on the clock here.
6:37
